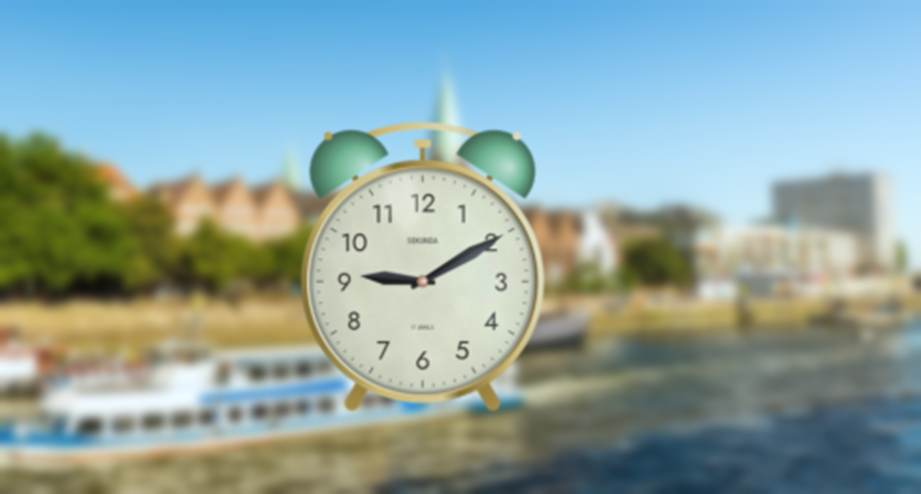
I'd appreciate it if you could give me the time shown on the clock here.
9:10
